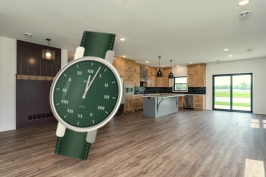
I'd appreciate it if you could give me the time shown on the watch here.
12:03
